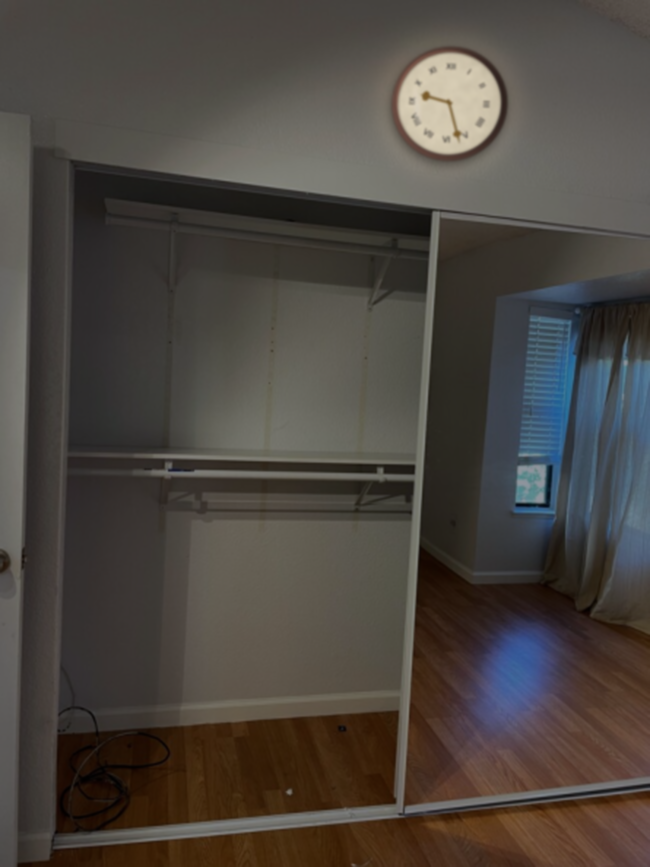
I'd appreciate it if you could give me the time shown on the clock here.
9:27
